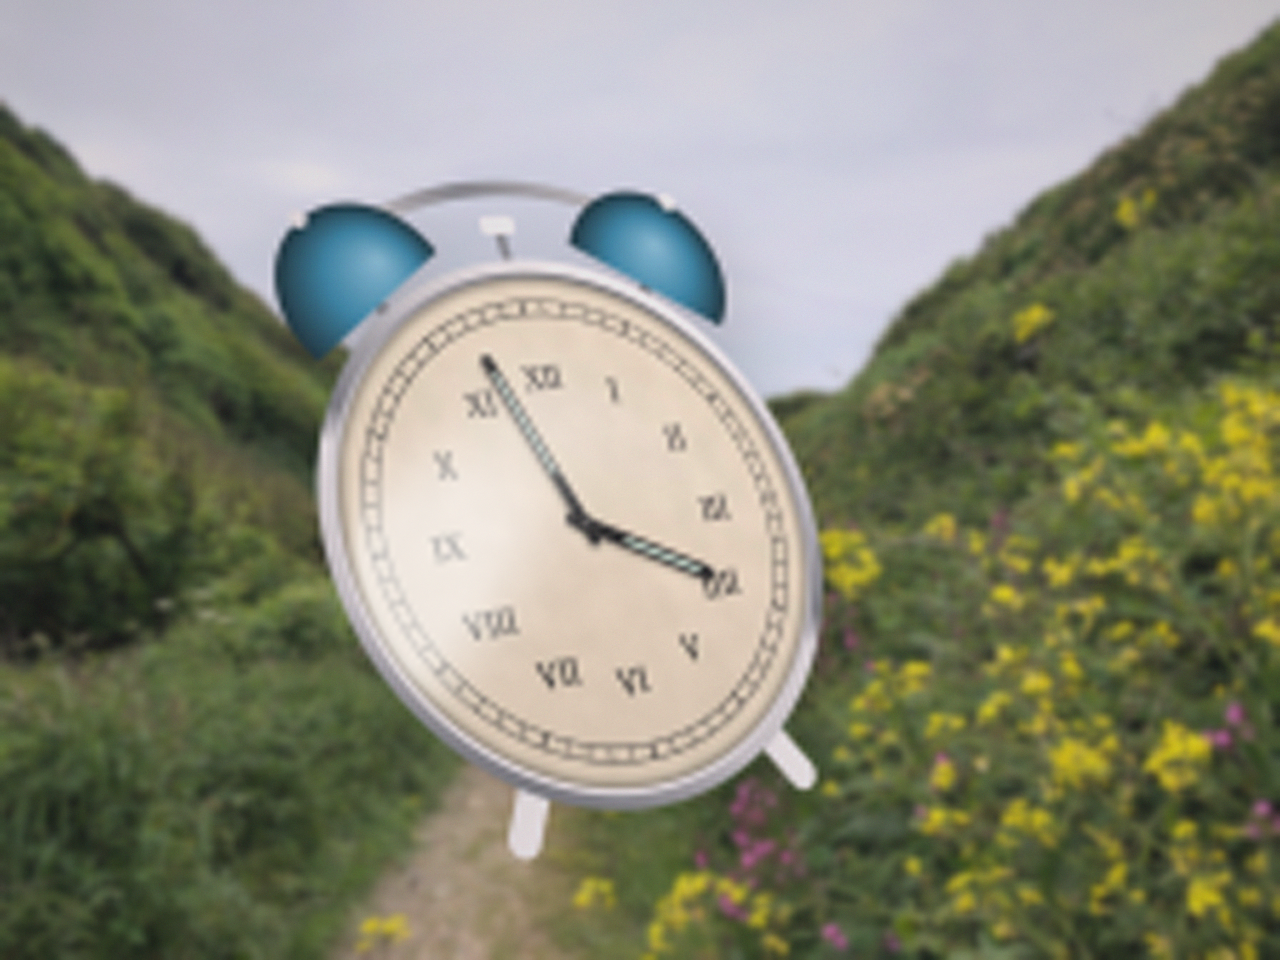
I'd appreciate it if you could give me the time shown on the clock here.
3:57
